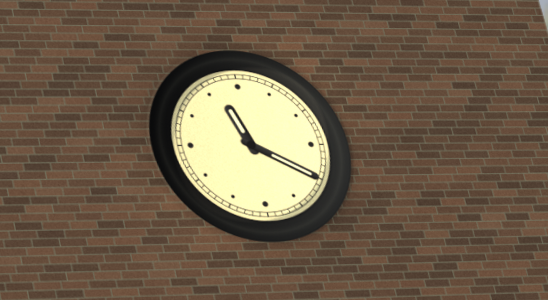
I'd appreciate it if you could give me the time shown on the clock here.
11:20
